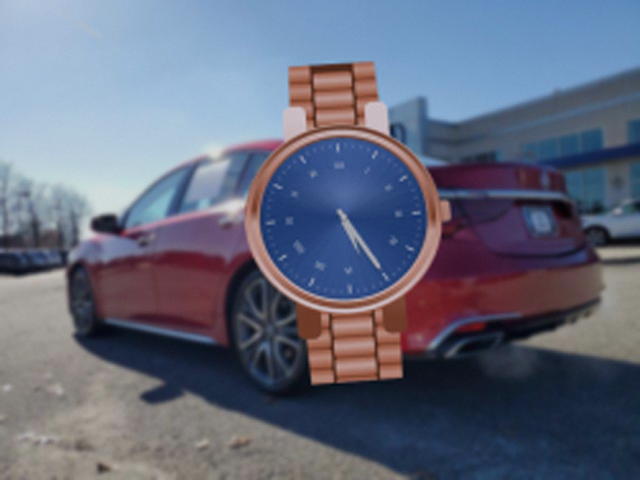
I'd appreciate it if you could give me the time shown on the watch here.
5:25
